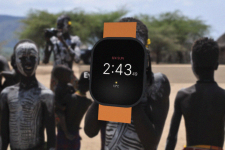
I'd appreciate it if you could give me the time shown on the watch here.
2:43
